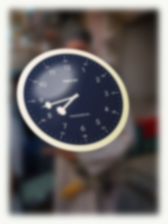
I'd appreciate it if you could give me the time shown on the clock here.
7:43
